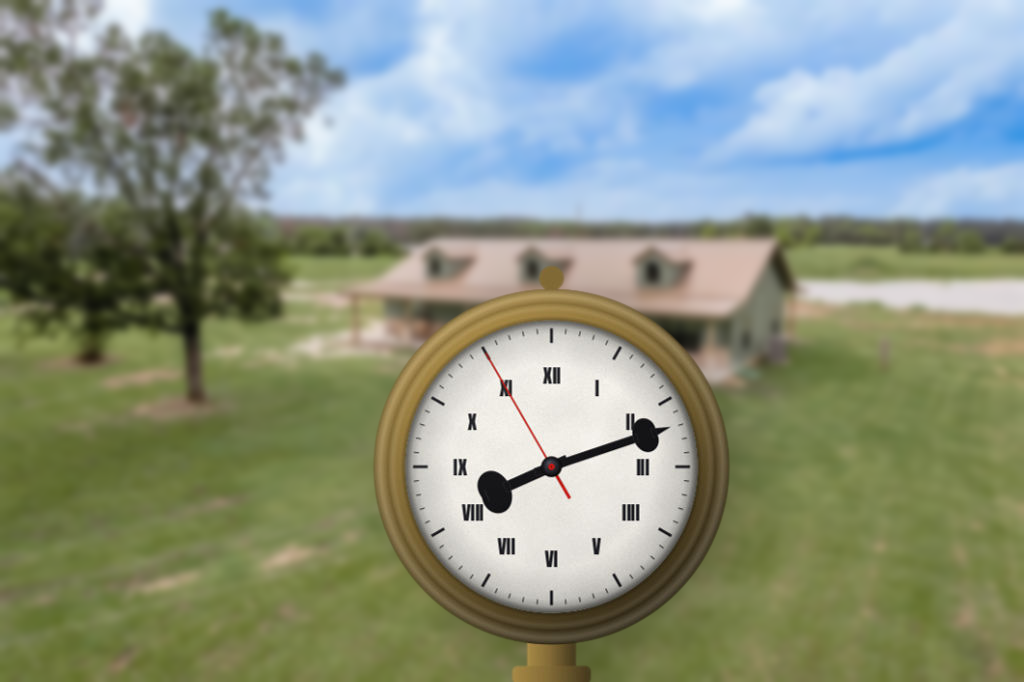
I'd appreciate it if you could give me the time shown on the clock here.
8:11:55
